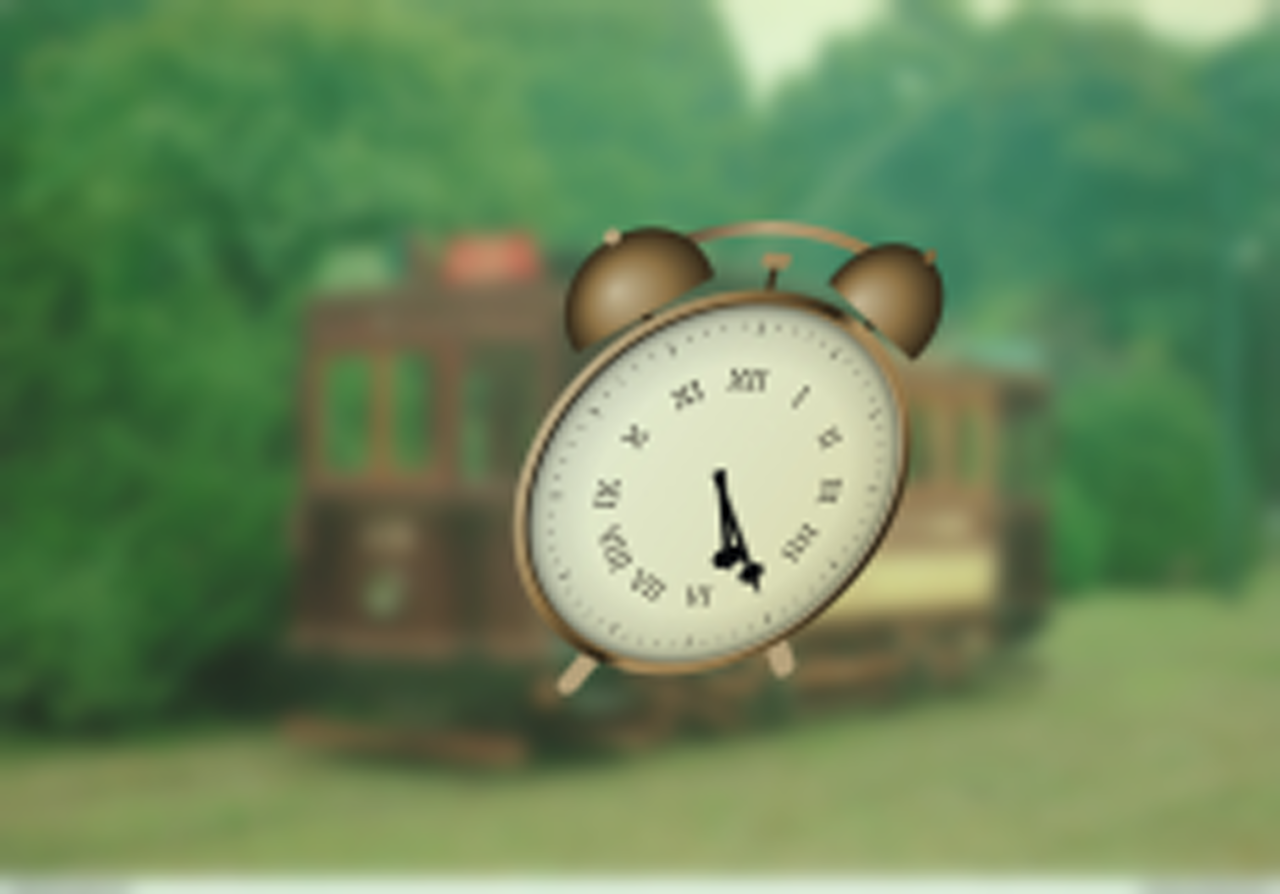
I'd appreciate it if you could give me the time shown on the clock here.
5:25
